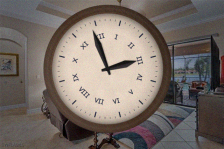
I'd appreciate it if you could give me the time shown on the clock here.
2:59
